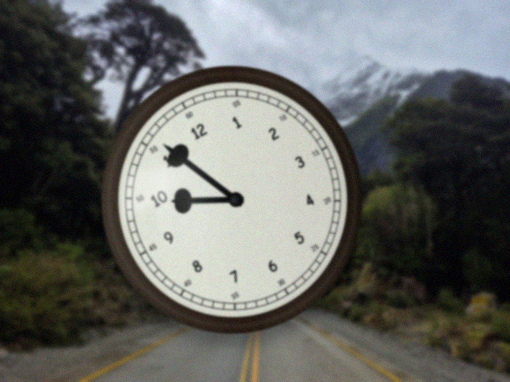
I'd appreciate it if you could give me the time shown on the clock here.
9:56
